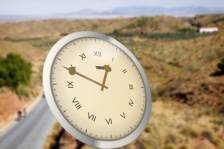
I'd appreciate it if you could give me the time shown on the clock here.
12:49
